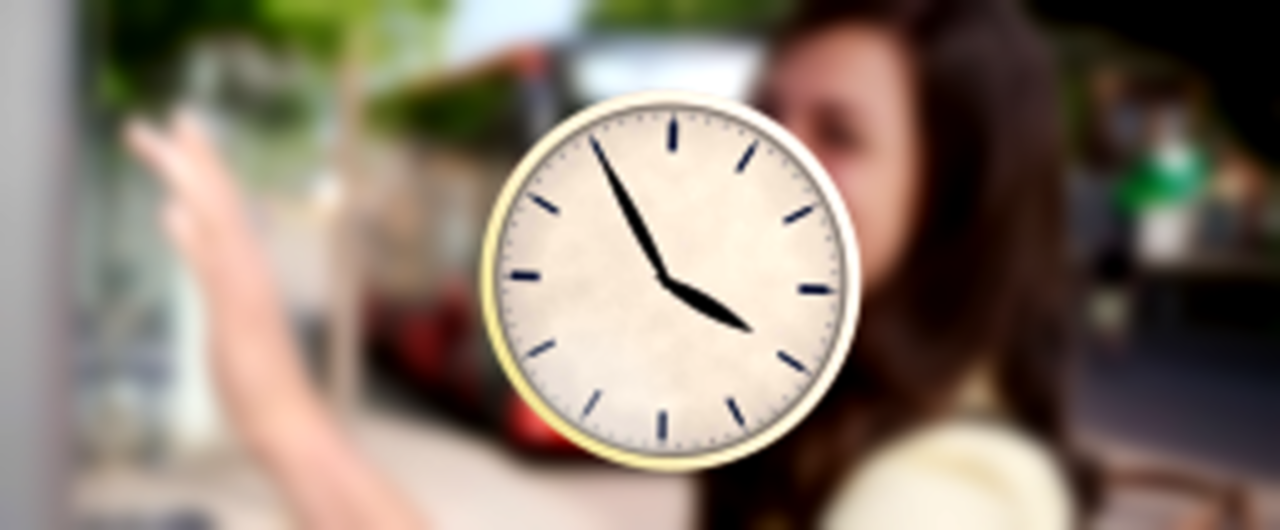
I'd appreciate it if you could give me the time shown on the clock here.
3:55
